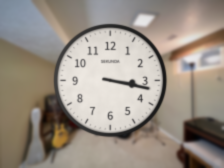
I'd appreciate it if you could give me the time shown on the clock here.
3:17
